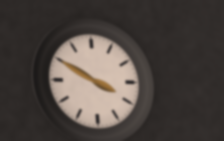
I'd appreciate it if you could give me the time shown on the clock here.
3:50
